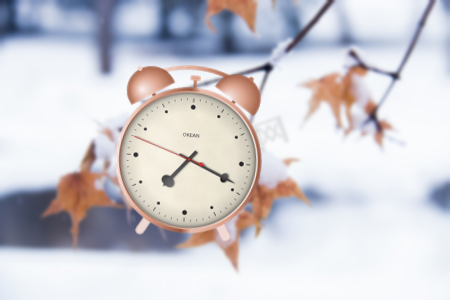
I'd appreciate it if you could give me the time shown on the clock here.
7:18:48
